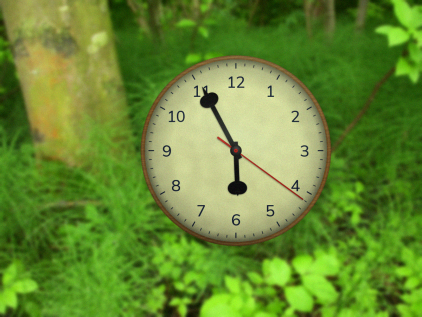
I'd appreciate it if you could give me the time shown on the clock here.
5:55:21
